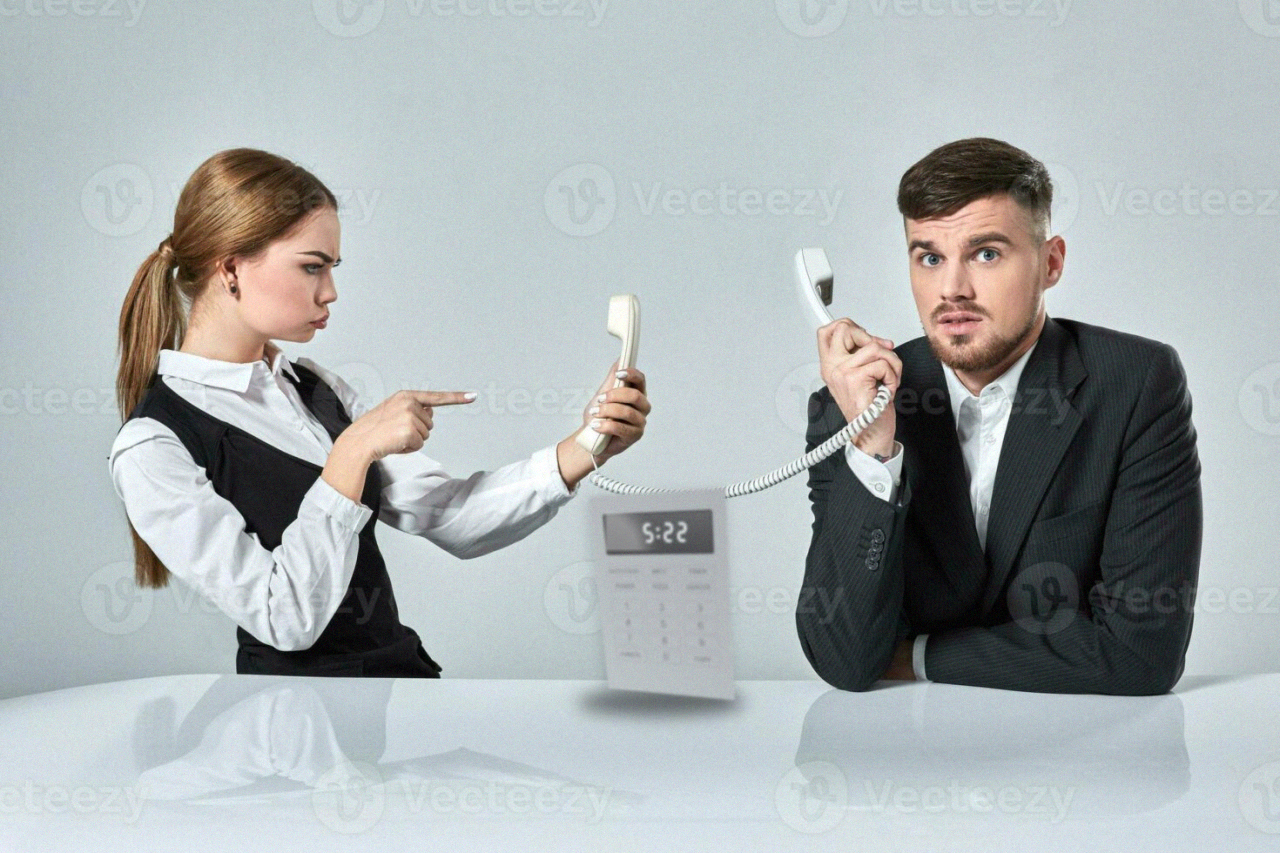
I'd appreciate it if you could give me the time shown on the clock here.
5:22
